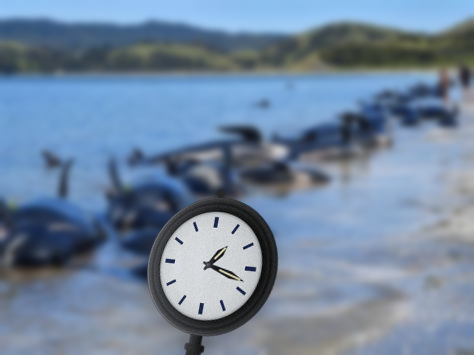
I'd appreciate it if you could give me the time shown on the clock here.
1:18
